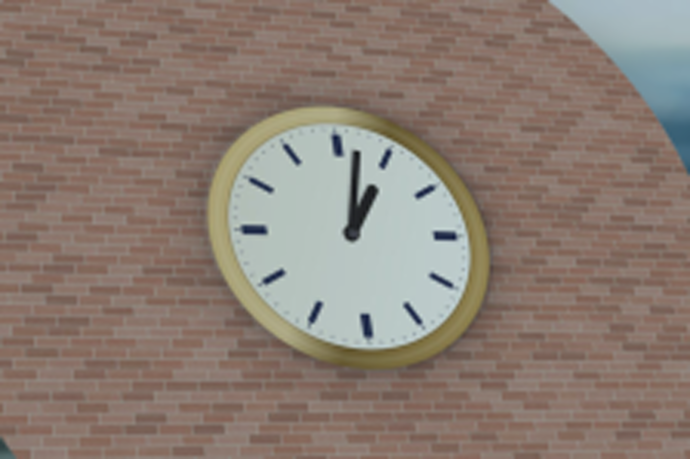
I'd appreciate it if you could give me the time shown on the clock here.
1:02
